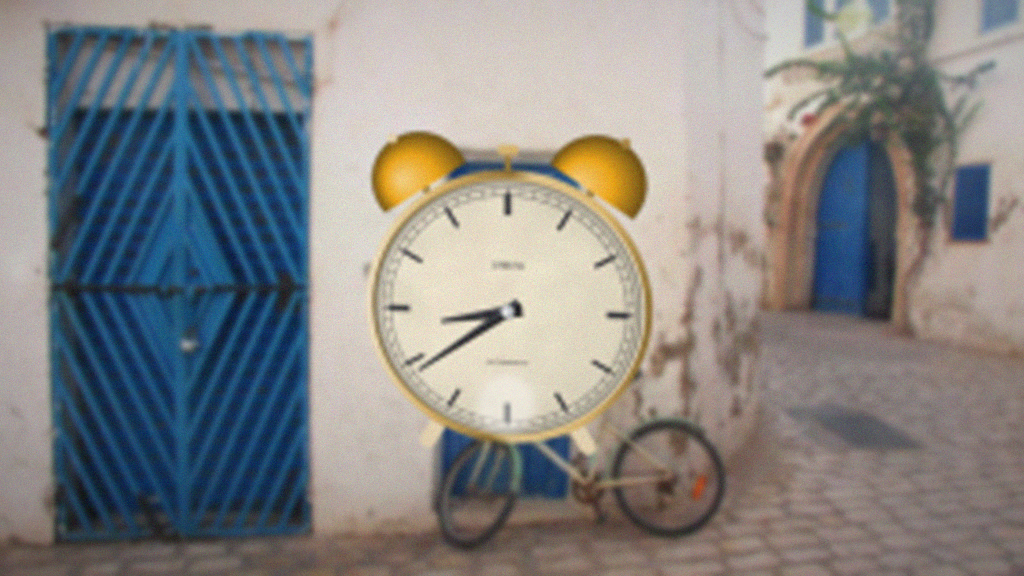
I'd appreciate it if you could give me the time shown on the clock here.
8:39
